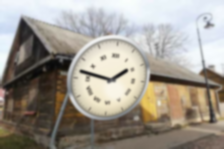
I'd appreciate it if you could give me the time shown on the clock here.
1:47
